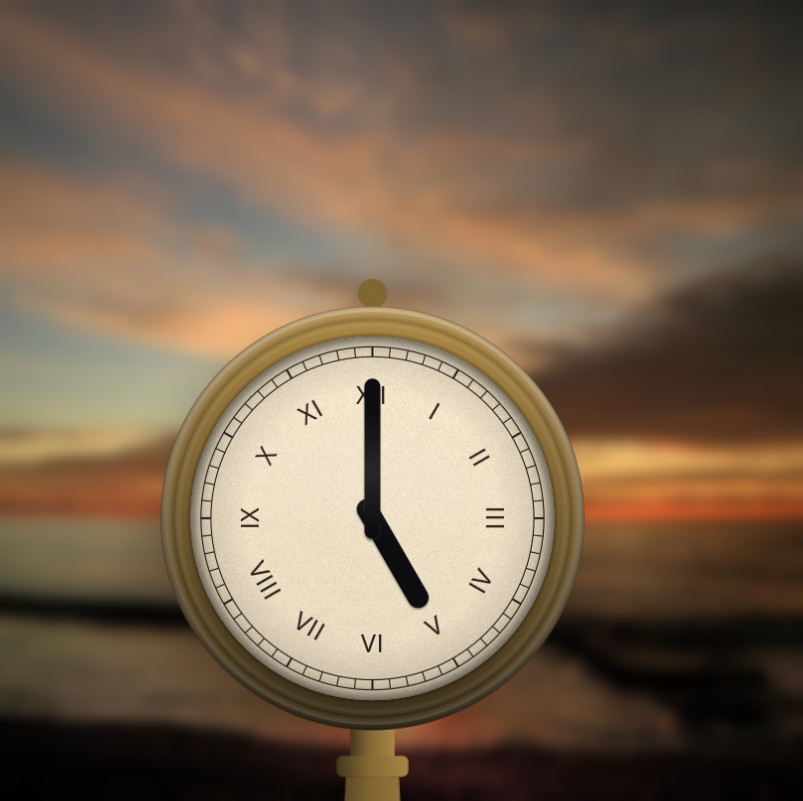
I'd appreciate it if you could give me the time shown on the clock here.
5:00
